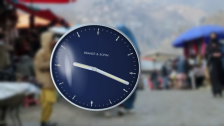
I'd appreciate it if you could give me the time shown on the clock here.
9:18
